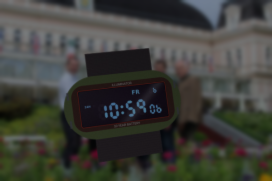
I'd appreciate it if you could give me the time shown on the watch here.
10:59:06
